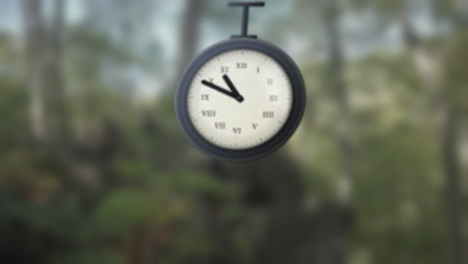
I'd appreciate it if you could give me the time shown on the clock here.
10:49
